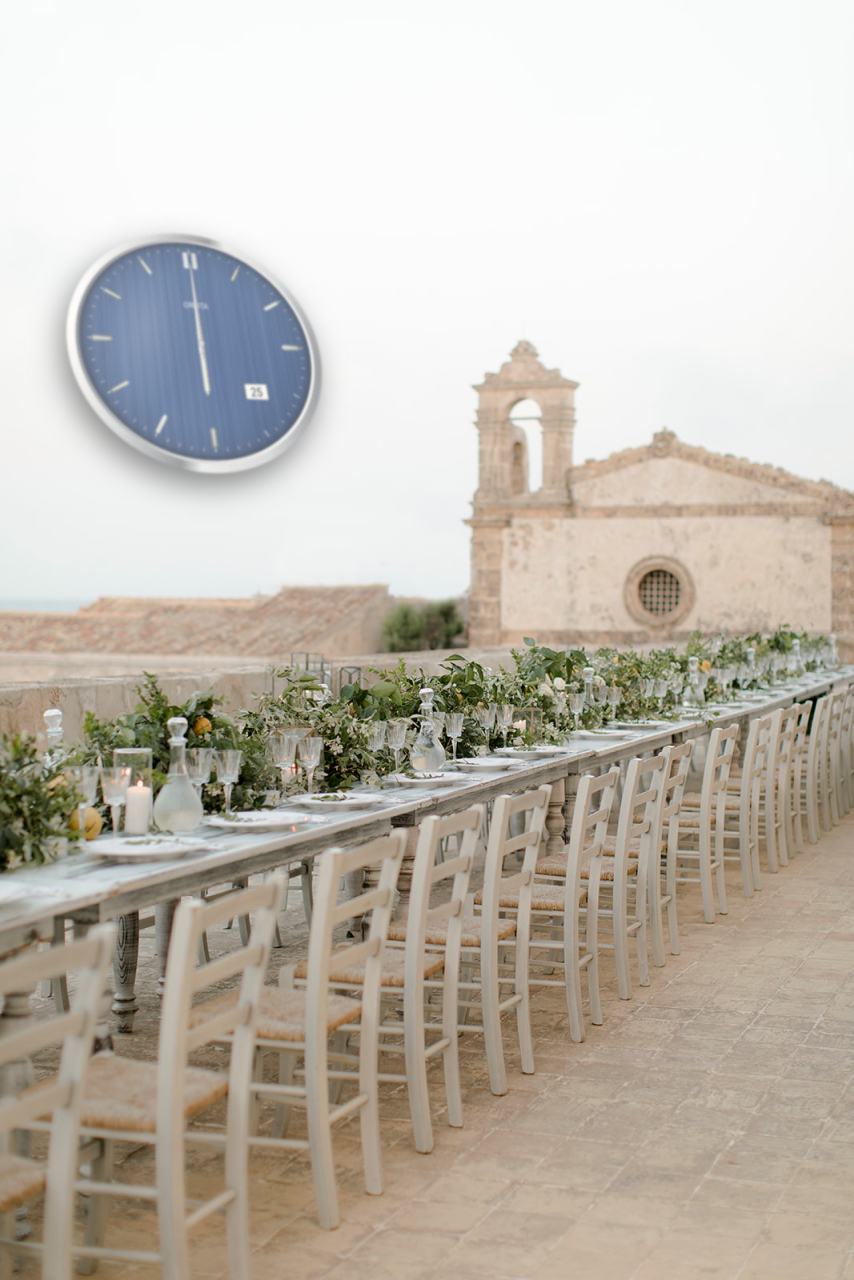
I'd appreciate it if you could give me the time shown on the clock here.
6:00
